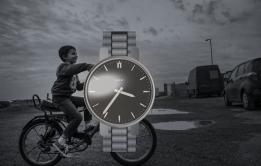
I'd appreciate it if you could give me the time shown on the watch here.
3:36
